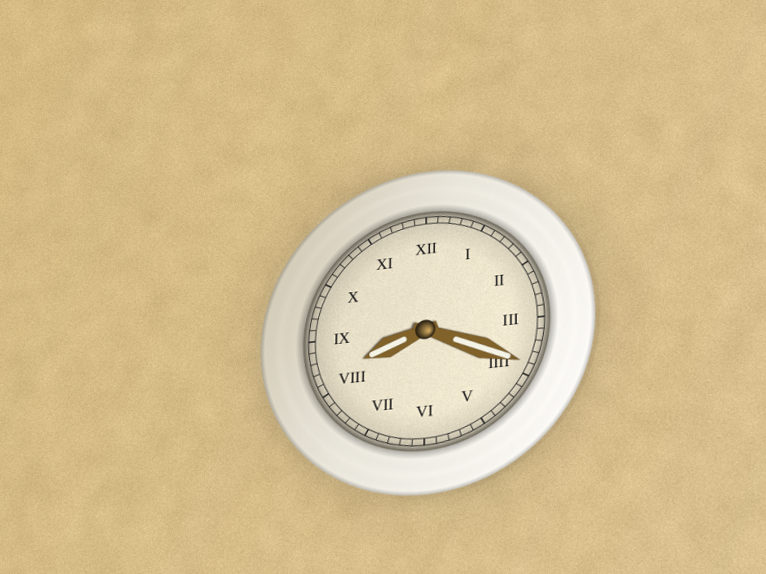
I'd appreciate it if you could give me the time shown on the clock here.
8:19
